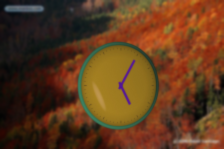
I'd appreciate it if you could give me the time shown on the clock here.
5:05
